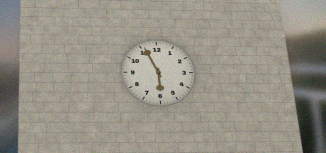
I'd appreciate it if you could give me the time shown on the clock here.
5:56
